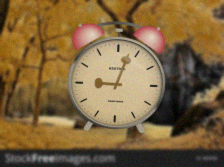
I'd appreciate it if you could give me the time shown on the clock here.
9:03
